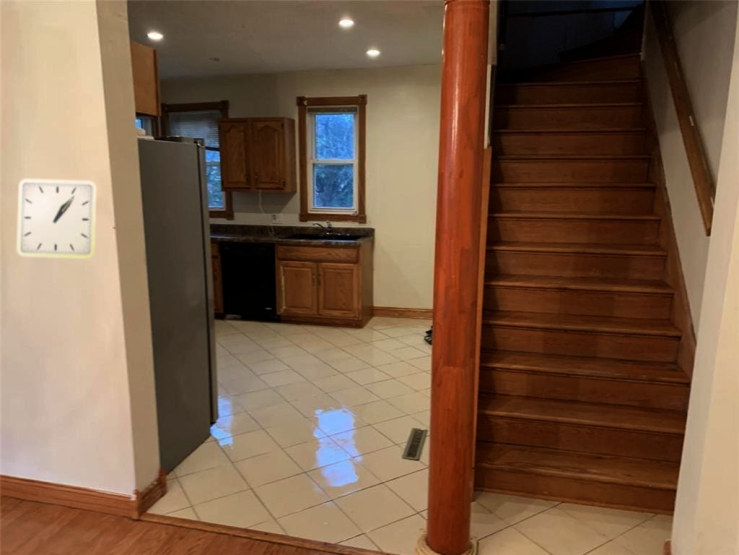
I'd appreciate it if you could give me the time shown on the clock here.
1:06
